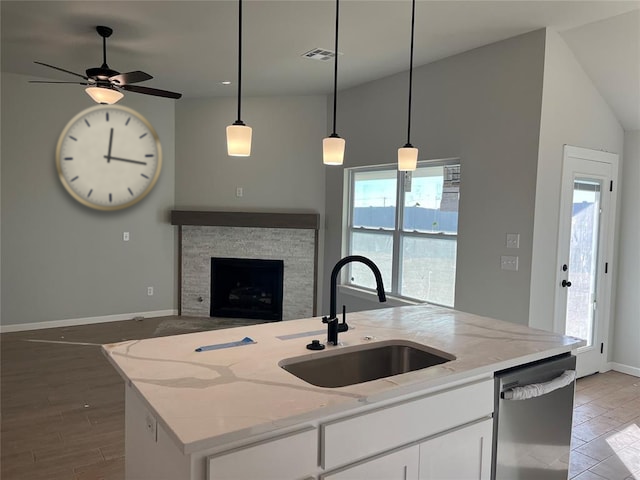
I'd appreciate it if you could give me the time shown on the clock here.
12:17
